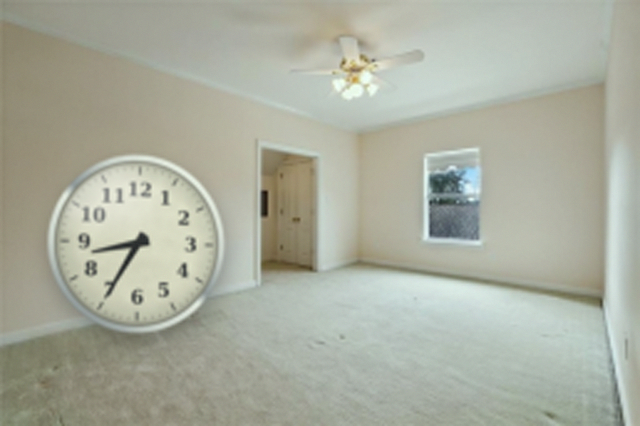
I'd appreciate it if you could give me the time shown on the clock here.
8:35
